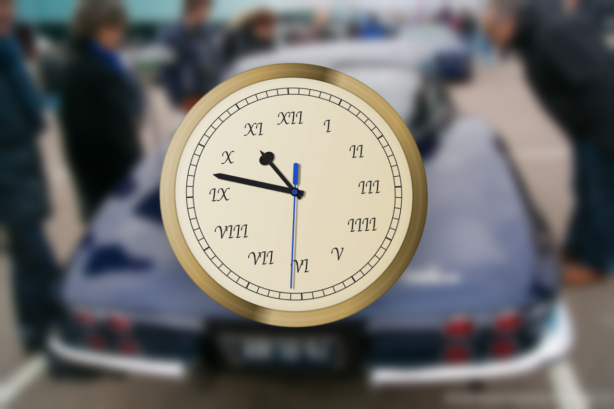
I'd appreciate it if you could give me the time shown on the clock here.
10:47:31
